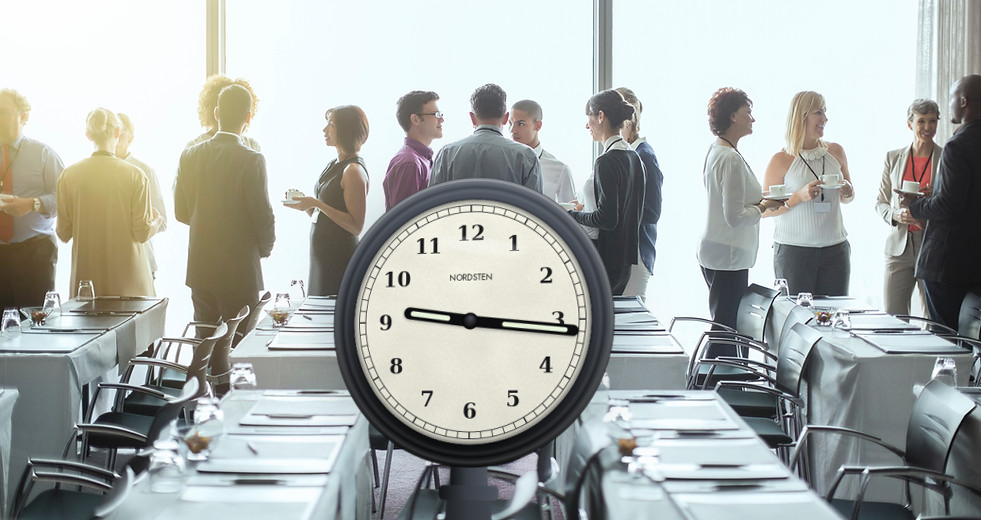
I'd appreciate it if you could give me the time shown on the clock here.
9:16
